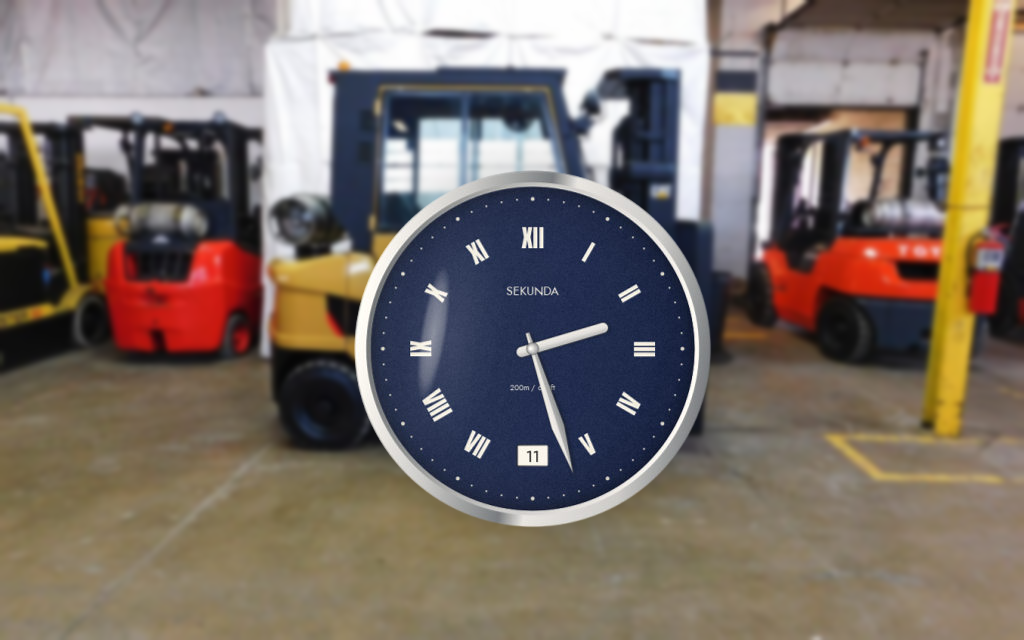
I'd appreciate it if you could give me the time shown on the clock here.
2:27
